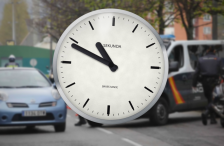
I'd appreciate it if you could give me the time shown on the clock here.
10:49
